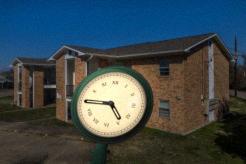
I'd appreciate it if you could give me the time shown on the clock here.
4:45
